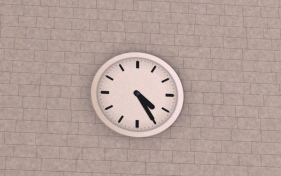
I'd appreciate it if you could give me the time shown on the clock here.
4:25
